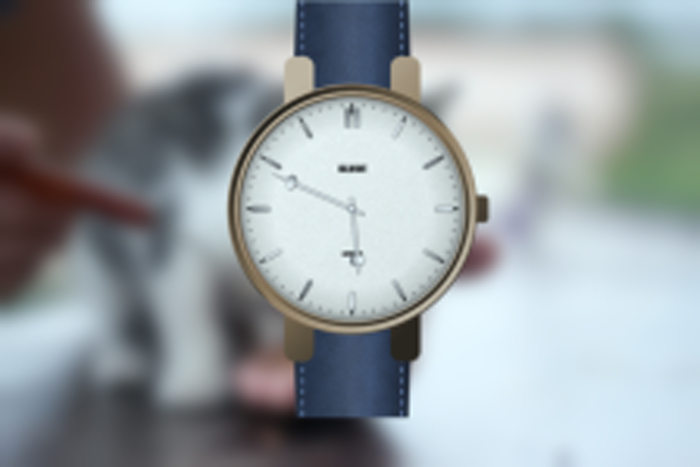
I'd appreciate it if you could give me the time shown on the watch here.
5:49
